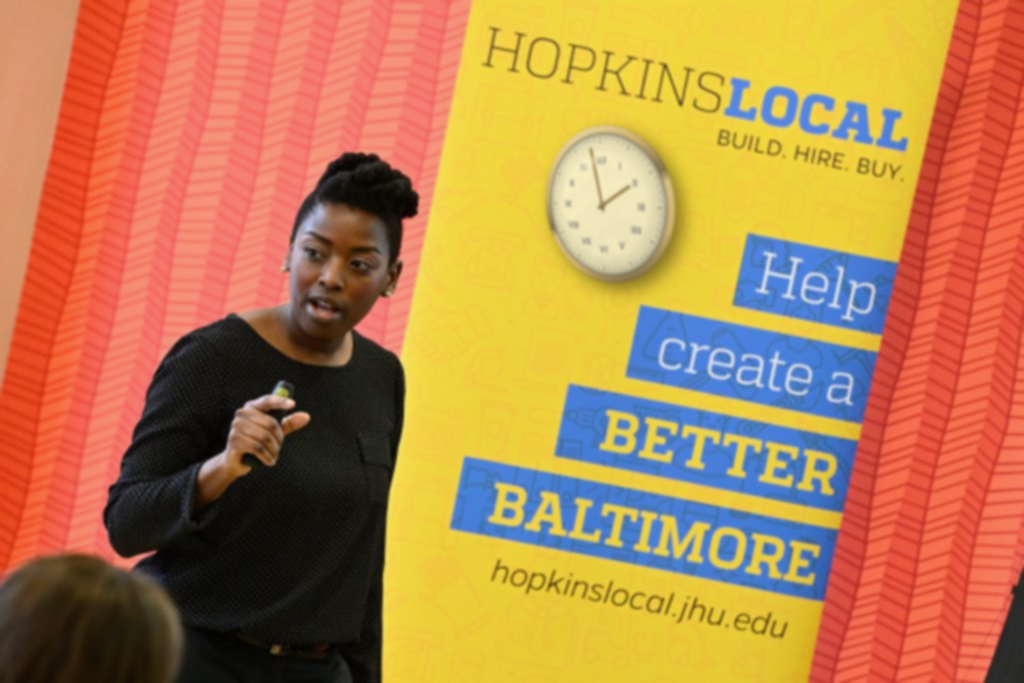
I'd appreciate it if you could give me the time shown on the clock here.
1:58
